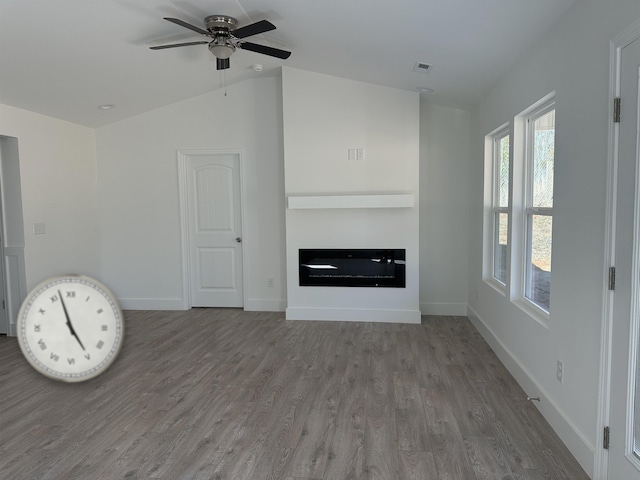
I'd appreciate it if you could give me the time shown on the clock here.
4:57
